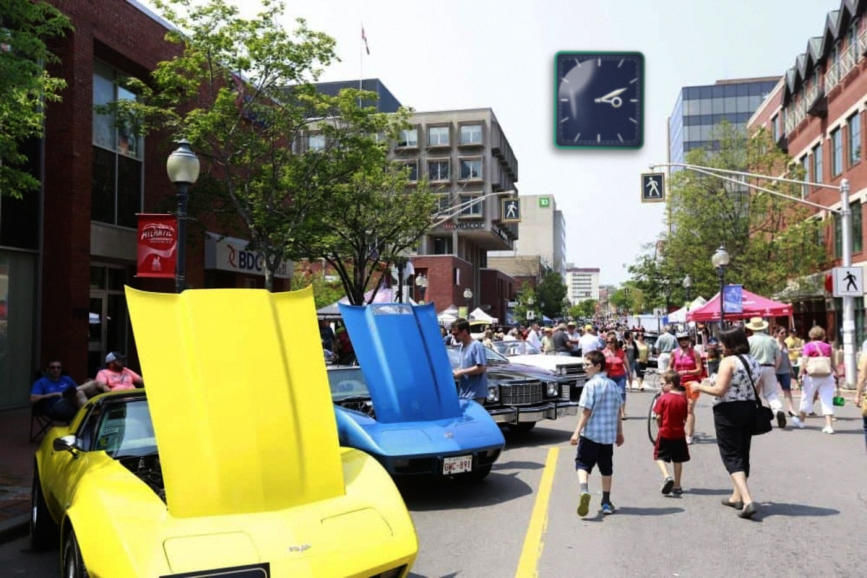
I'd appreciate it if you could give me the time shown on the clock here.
3:11
